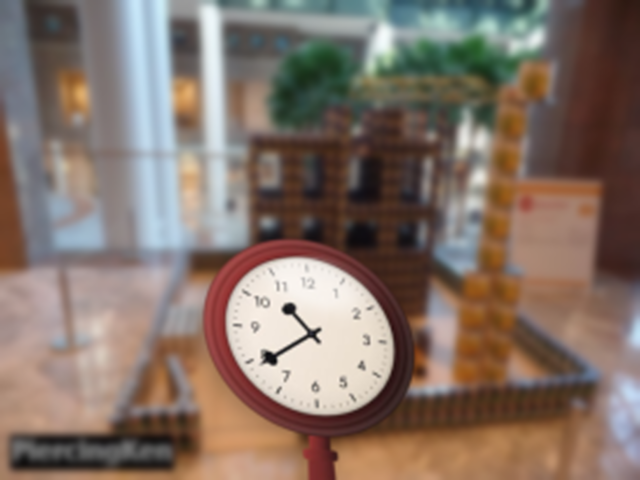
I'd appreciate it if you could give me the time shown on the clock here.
10:39
